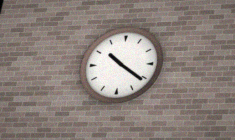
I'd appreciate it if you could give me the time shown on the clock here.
10:21
